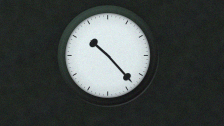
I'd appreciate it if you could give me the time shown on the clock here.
10:23
